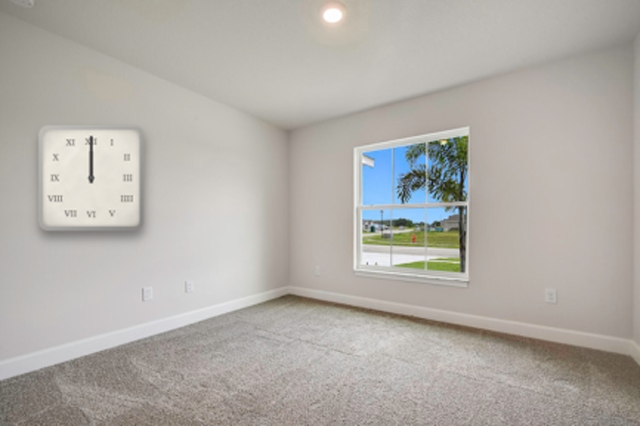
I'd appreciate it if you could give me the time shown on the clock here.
12:00
